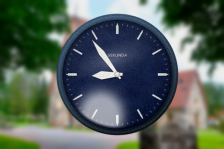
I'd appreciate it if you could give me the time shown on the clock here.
8:54
